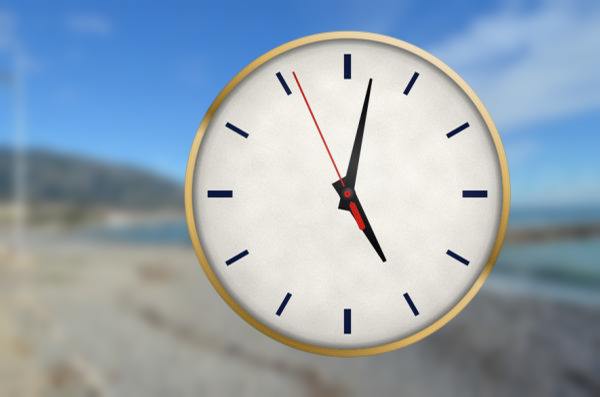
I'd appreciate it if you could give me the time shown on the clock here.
5:01:56
